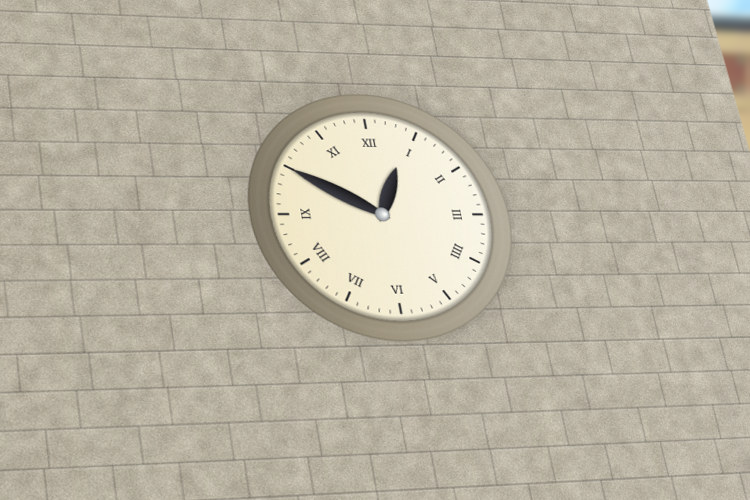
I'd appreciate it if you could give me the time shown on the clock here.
12:50
